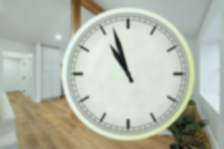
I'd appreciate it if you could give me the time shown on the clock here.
10:57
